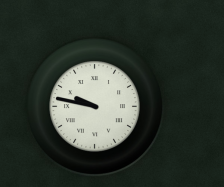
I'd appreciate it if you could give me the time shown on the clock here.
9:47
